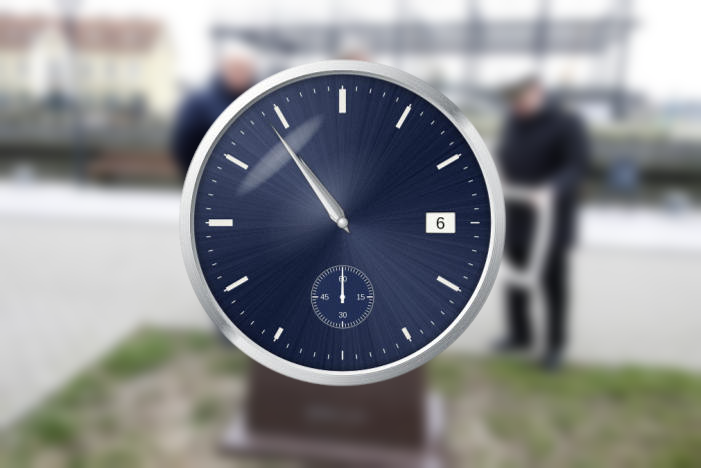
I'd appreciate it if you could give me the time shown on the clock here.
10:54
